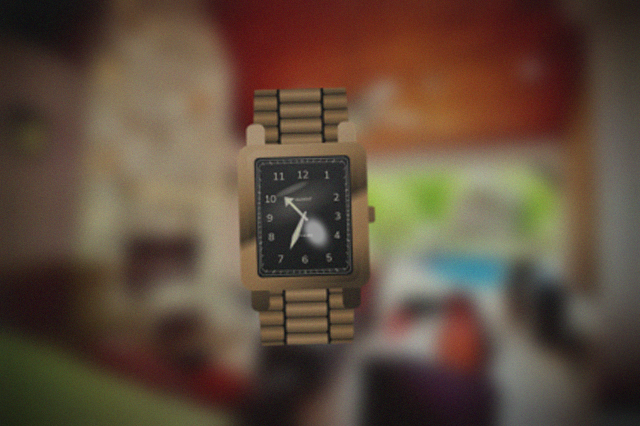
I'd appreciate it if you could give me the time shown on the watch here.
10:34
